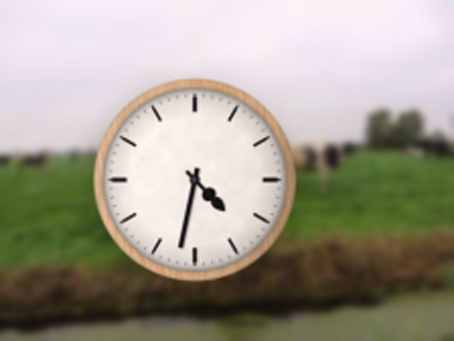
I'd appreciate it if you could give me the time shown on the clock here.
4:32
